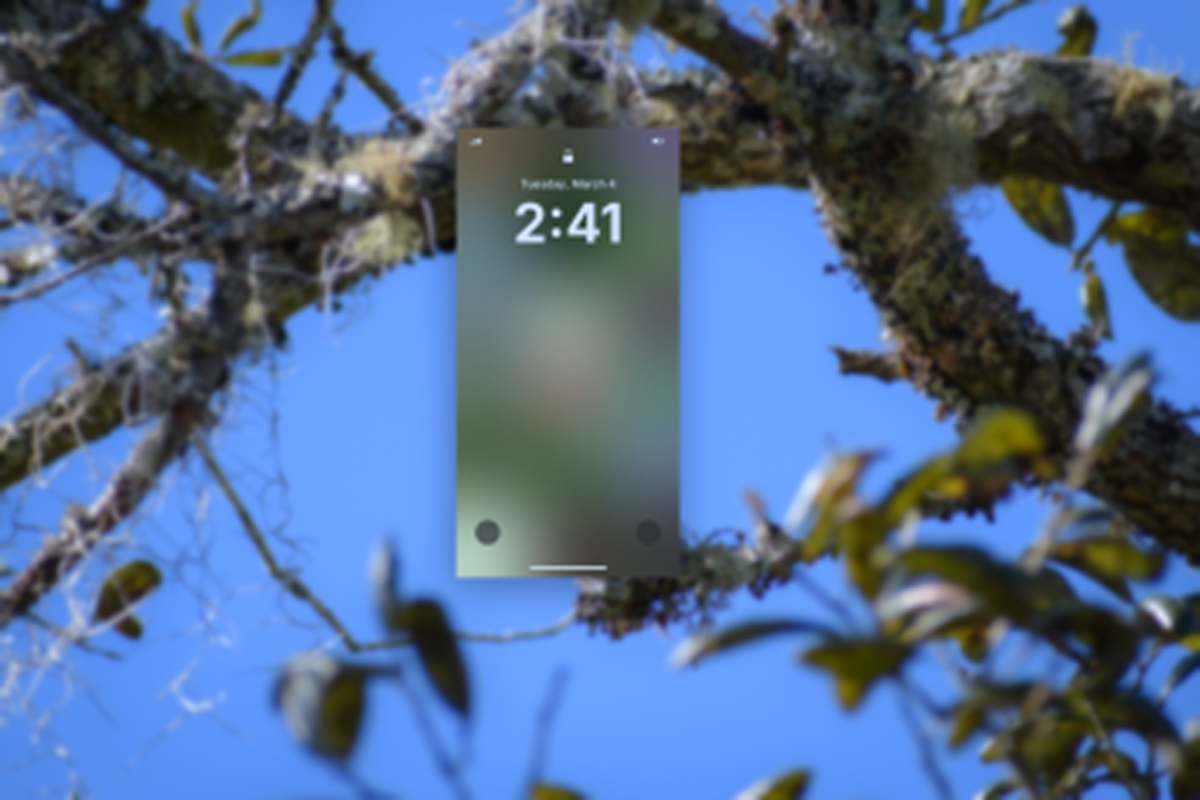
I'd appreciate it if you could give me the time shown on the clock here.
2:41
